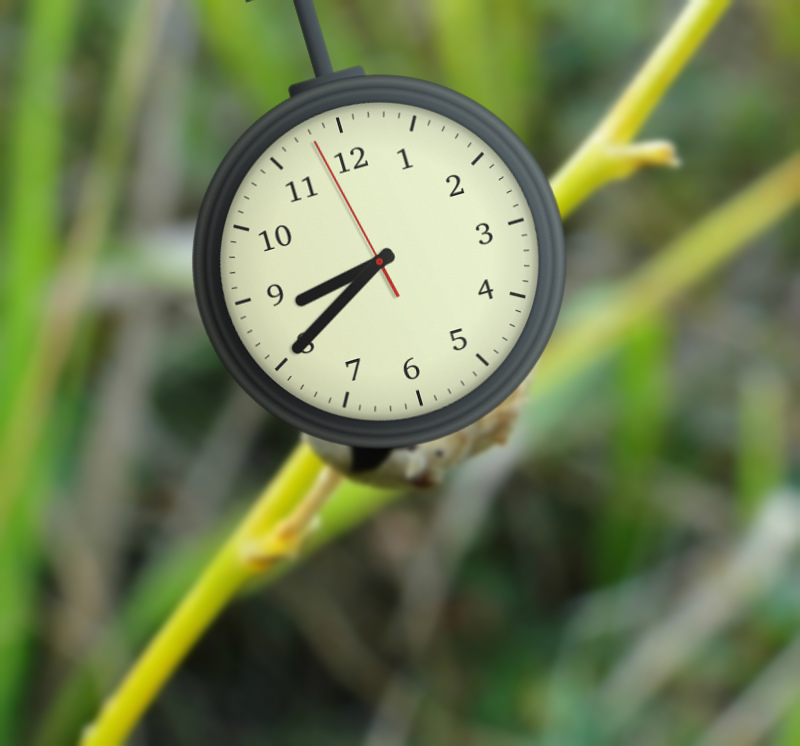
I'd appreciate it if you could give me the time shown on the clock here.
8:39:58
